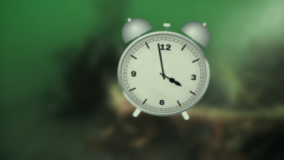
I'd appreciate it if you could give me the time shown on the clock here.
3:58
